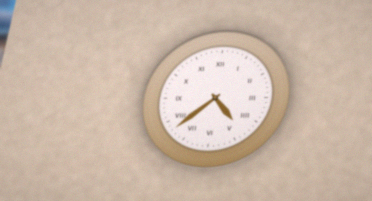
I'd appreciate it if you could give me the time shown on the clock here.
4:38
